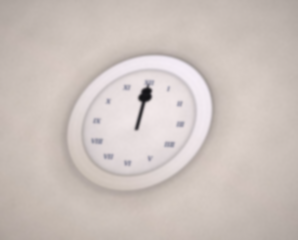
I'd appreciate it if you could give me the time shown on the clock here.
12:00
